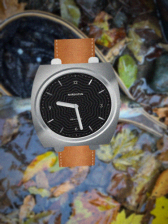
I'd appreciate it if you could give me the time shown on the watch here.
9:28
